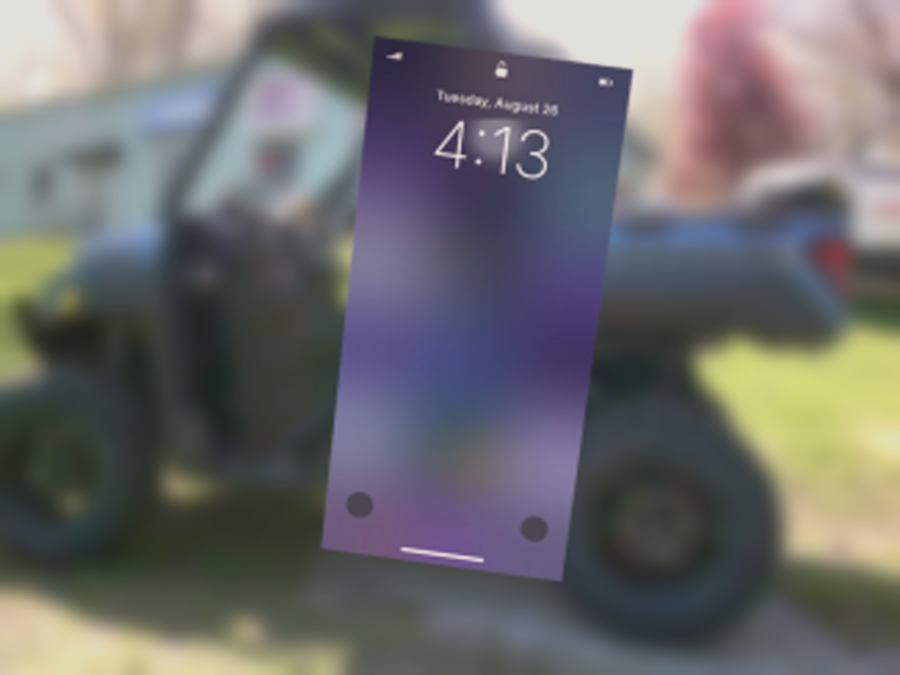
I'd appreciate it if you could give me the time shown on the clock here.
4:13
